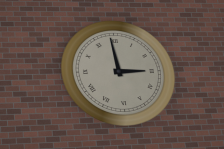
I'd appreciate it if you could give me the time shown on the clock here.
2:59
